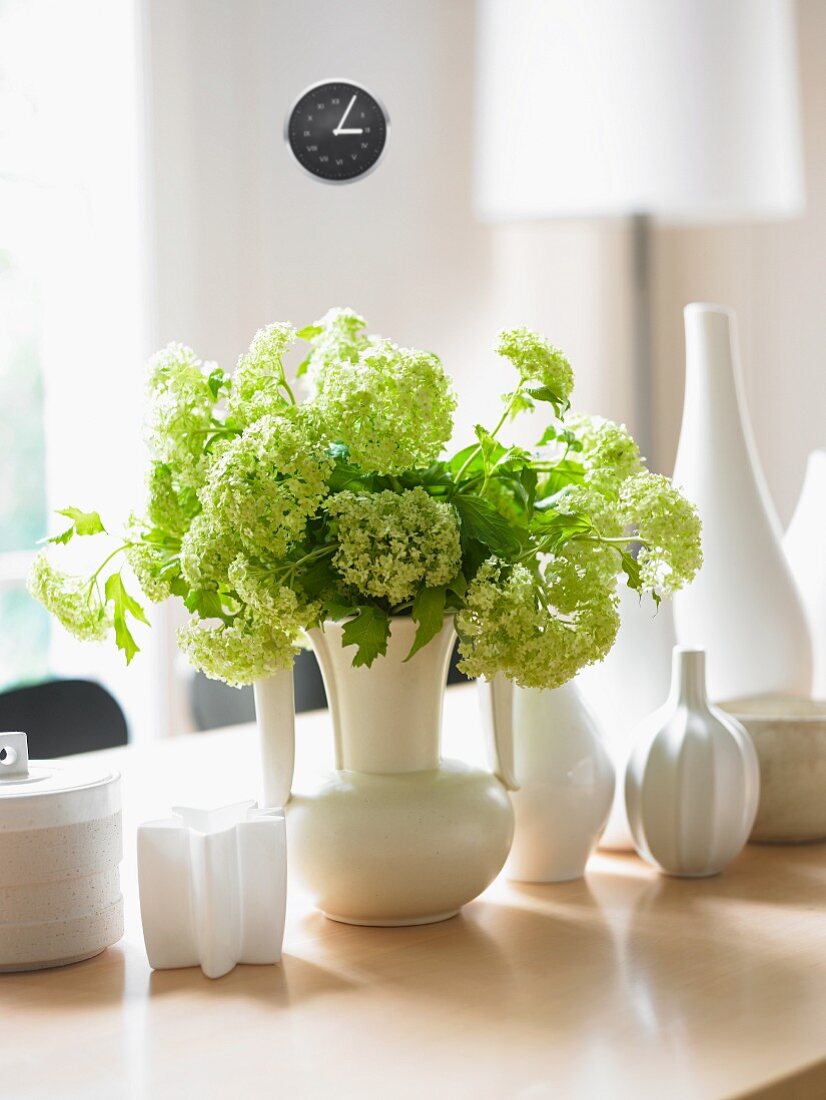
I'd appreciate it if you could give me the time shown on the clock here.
3:05
